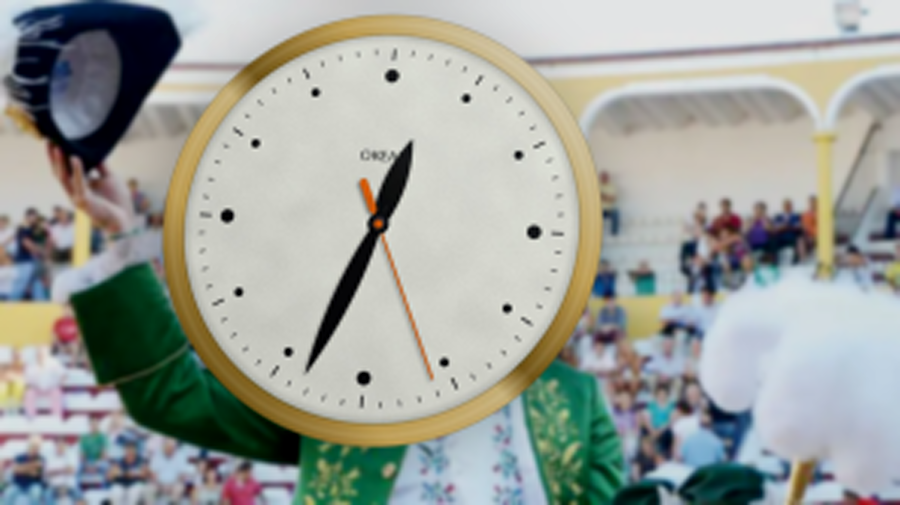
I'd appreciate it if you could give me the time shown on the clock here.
12:33:26
